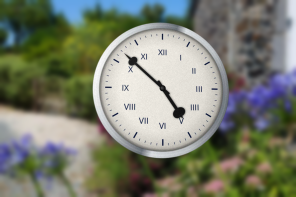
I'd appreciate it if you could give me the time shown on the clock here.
4:52
